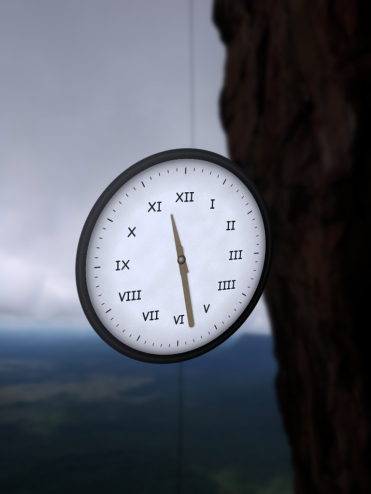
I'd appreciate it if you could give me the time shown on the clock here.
11:28
